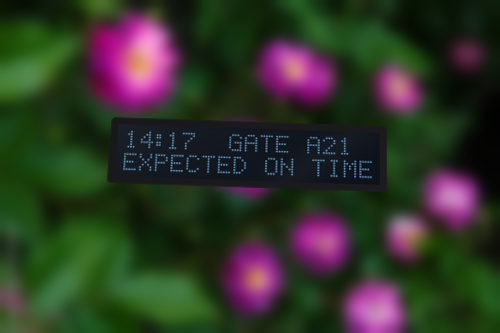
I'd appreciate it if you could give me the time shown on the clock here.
14:17
